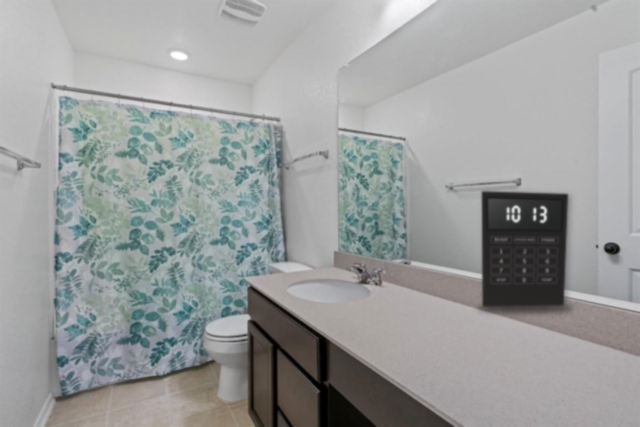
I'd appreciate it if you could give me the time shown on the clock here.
10:13
